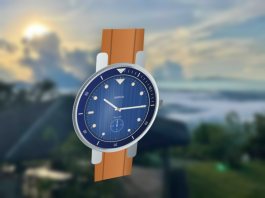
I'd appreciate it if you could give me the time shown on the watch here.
10:15
